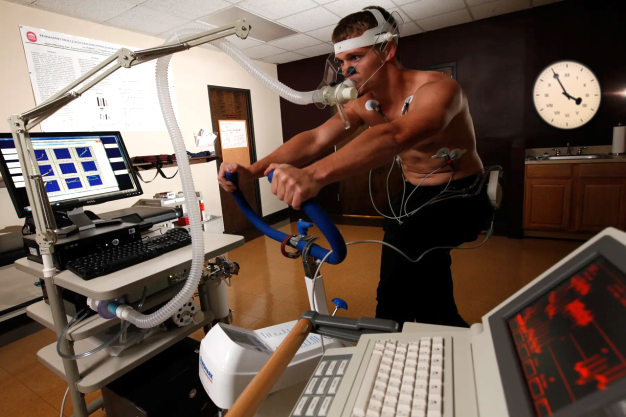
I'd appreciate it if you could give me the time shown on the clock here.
3:55
